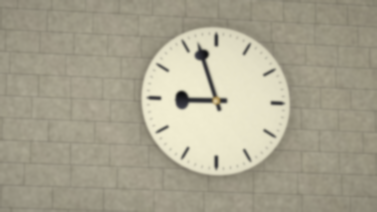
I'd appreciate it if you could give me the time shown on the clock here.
8:57
